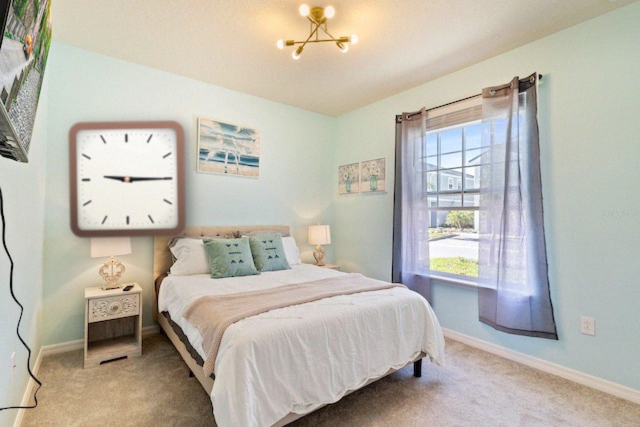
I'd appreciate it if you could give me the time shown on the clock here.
9:15
